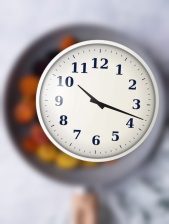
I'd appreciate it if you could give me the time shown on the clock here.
10:18
